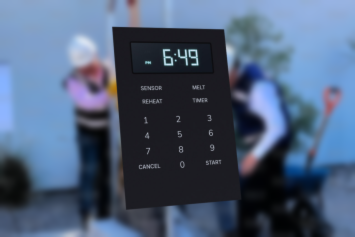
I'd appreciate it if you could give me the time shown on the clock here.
6:49
